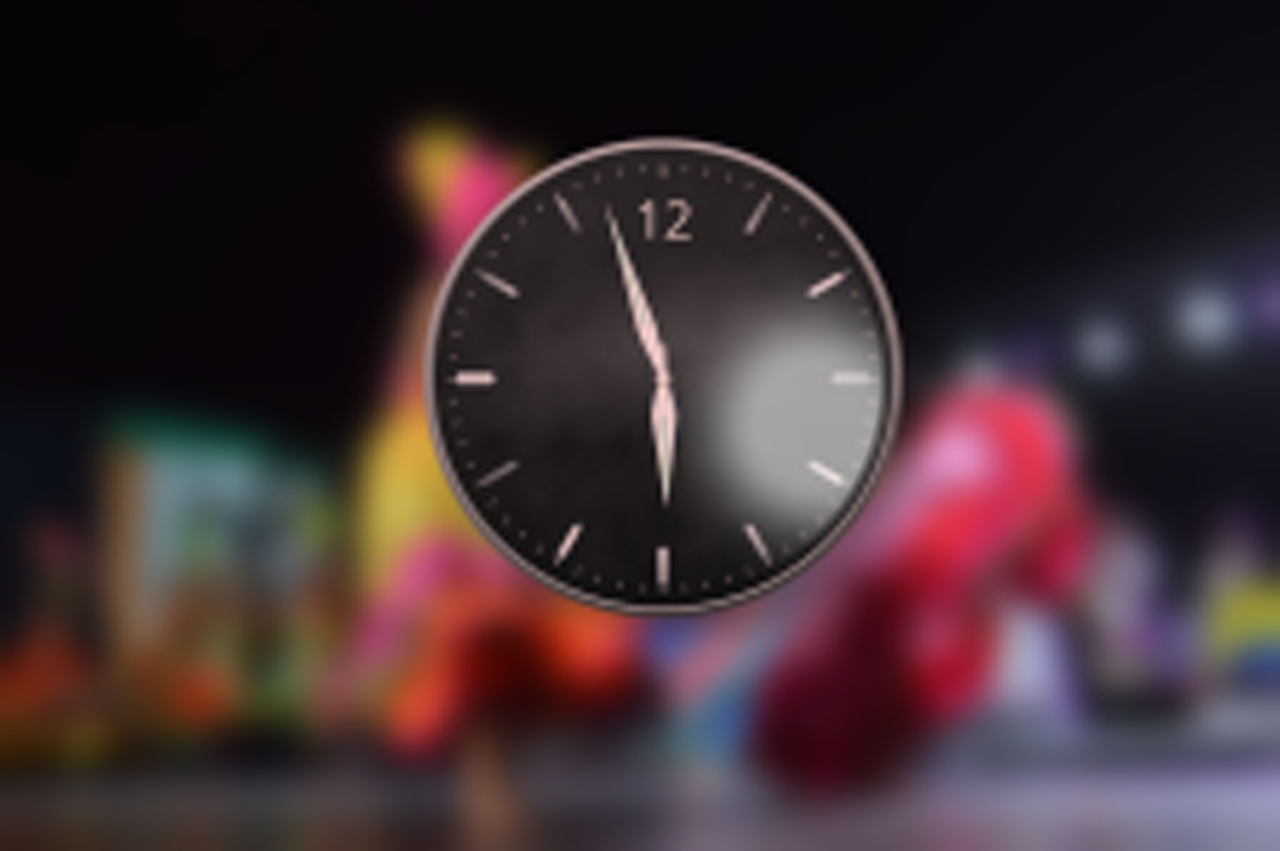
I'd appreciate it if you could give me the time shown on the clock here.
5:57
